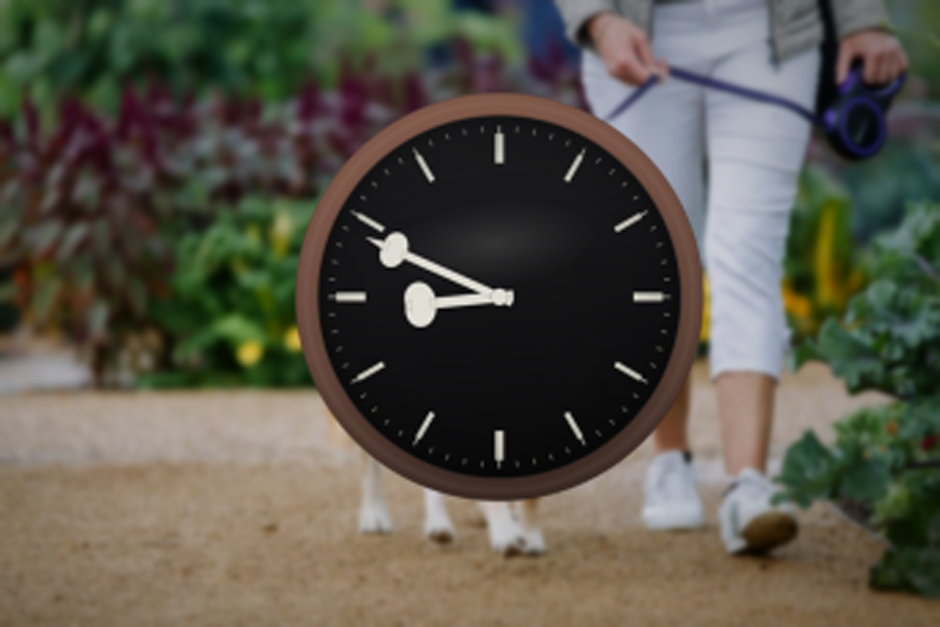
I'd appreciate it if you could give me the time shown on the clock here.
8:49
